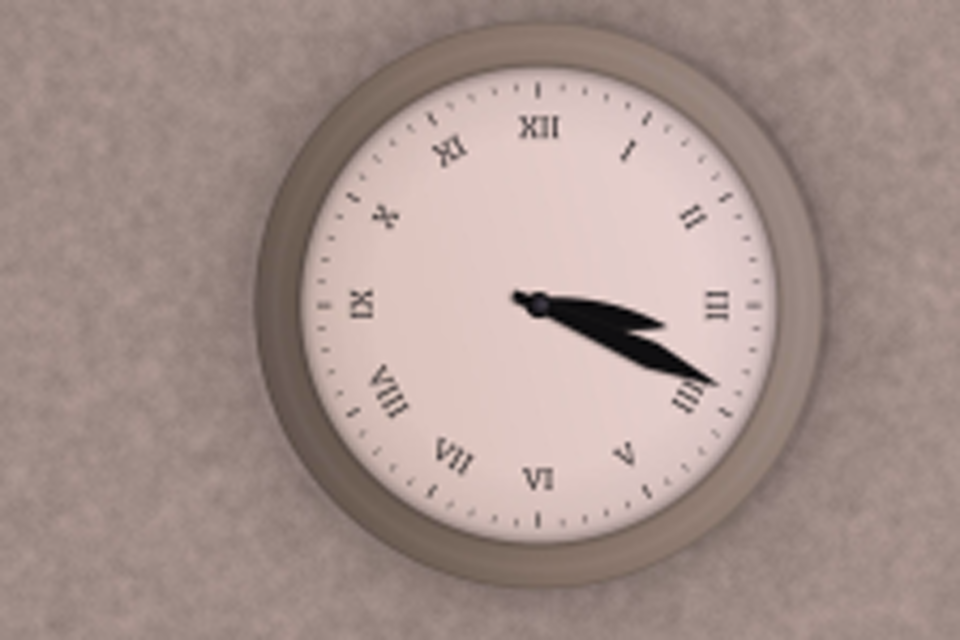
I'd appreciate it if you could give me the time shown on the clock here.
3:19
